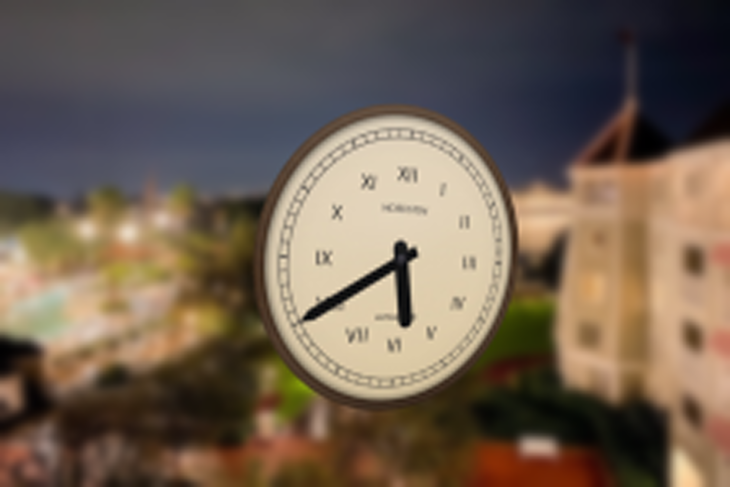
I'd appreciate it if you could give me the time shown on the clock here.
5:40
